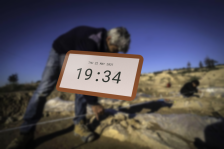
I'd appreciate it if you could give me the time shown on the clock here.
19:34
